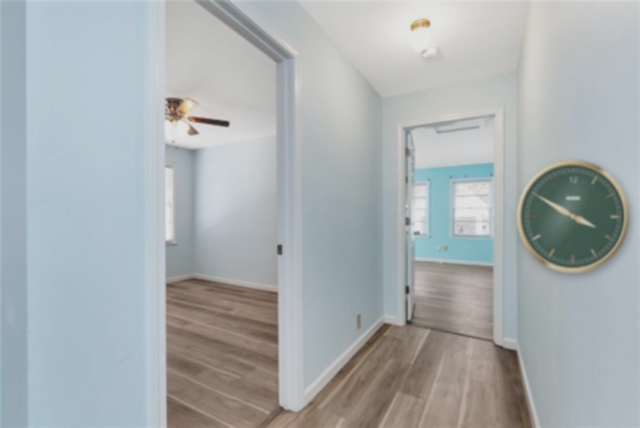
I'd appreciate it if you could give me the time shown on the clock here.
3:50
